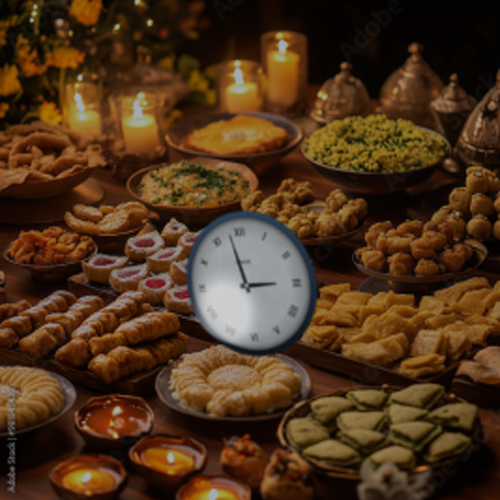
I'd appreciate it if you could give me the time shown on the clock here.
2:58
